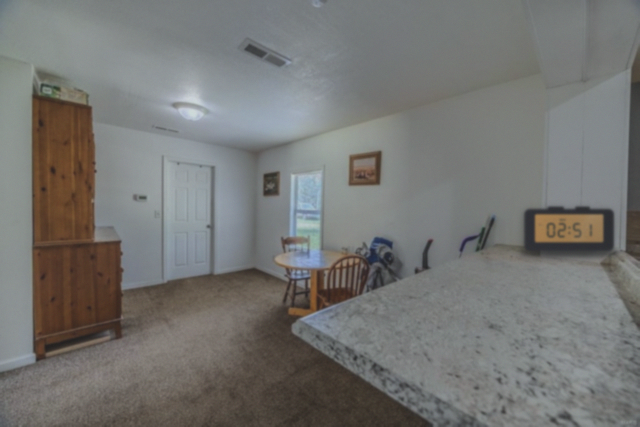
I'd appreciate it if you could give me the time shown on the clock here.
2:51
